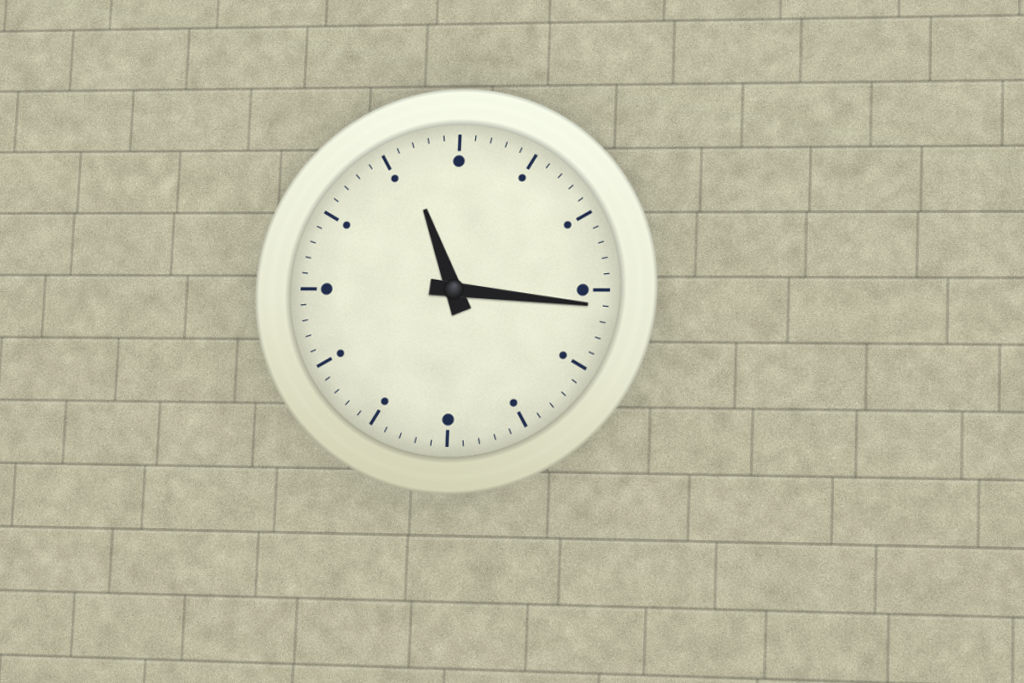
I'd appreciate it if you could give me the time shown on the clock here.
11:16
